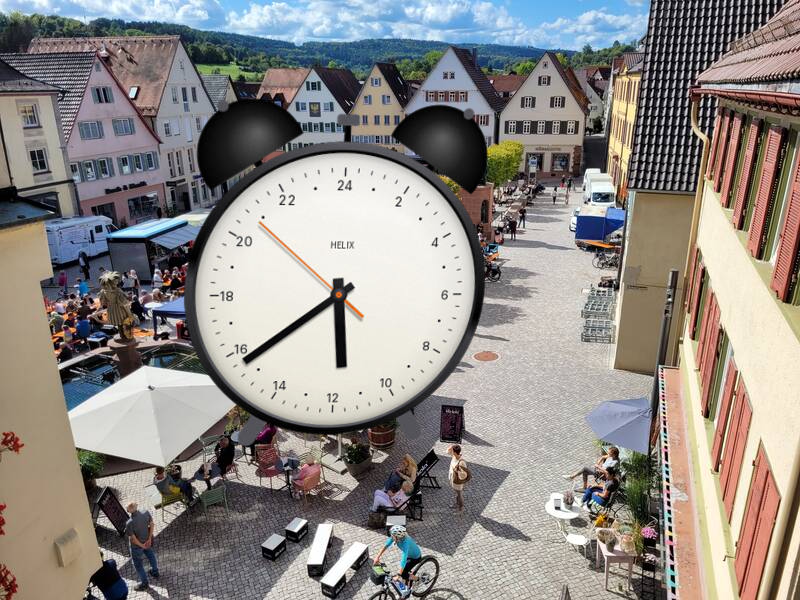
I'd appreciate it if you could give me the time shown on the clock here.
11:38:52
